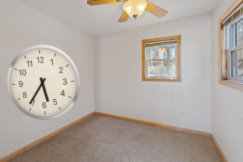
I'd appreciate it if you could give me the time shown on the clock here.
5:36
